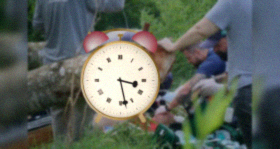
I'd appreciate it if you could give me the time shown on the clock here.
3:28
